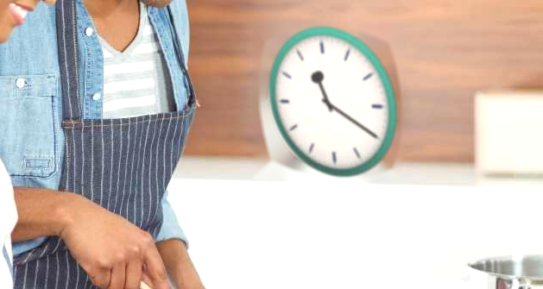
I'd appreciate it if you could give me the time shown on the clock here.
11:20
